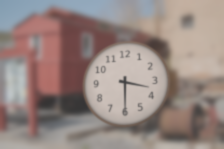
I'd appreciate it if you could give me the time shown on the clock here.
3:30
